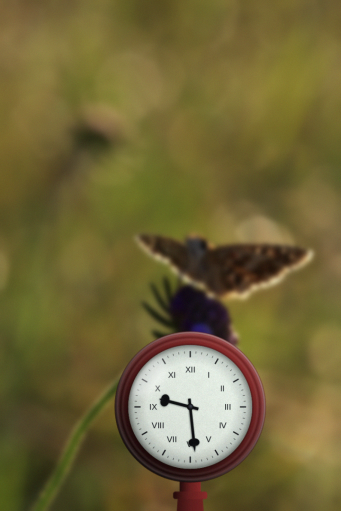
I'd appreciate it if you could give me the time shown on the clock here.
9:29
